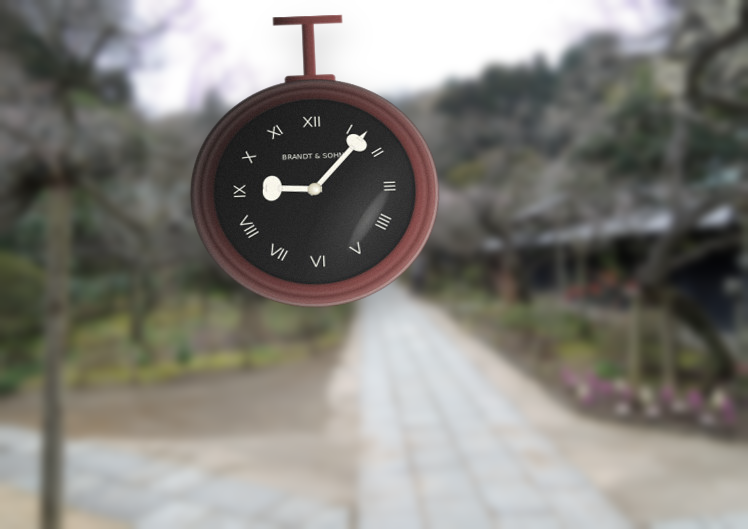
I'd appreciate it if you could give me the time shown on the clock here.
9:07
